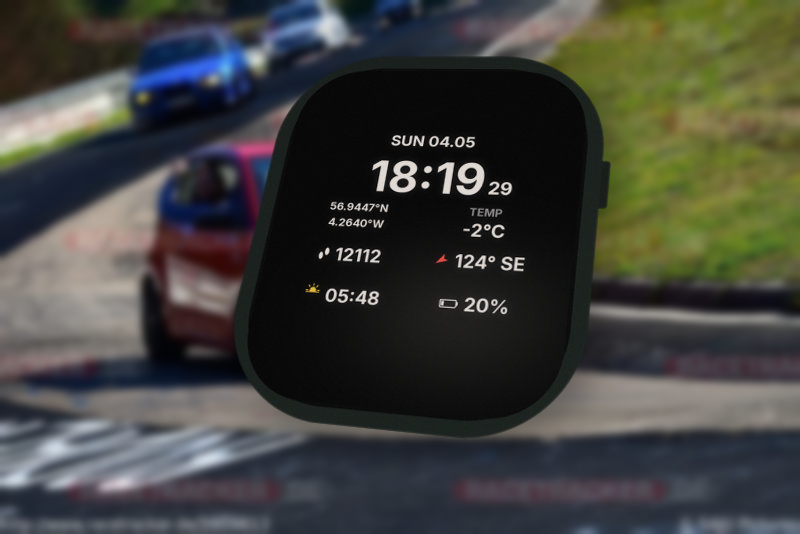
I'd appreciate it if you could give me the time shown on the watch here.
18:19:29
